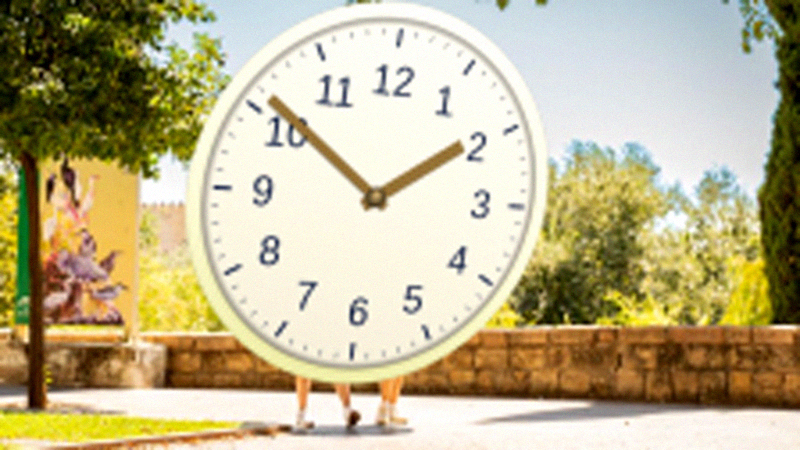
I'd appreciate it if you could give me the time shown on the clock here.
1:51
